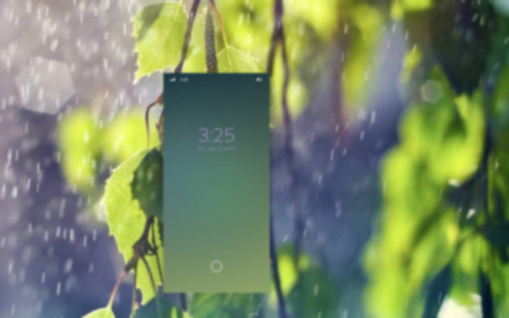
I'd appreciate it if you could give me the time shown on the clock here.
3:25
